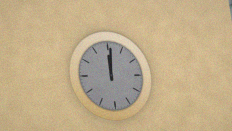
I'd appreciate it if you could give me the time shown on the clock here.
12:01
